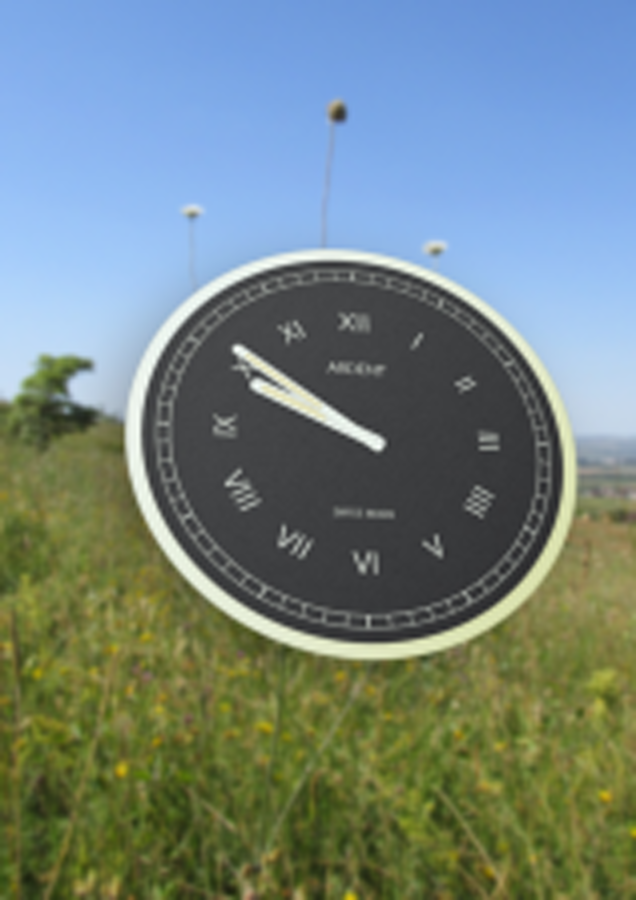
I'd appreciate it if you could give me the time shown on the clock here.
9:51
